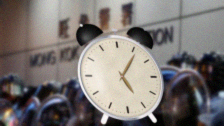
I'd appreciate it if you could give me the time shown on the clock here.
5:06
